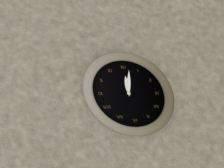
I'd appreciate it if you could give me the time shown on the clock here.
12:02
